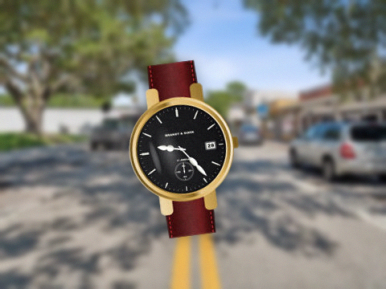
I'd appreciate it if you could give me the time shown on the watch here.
9:24
